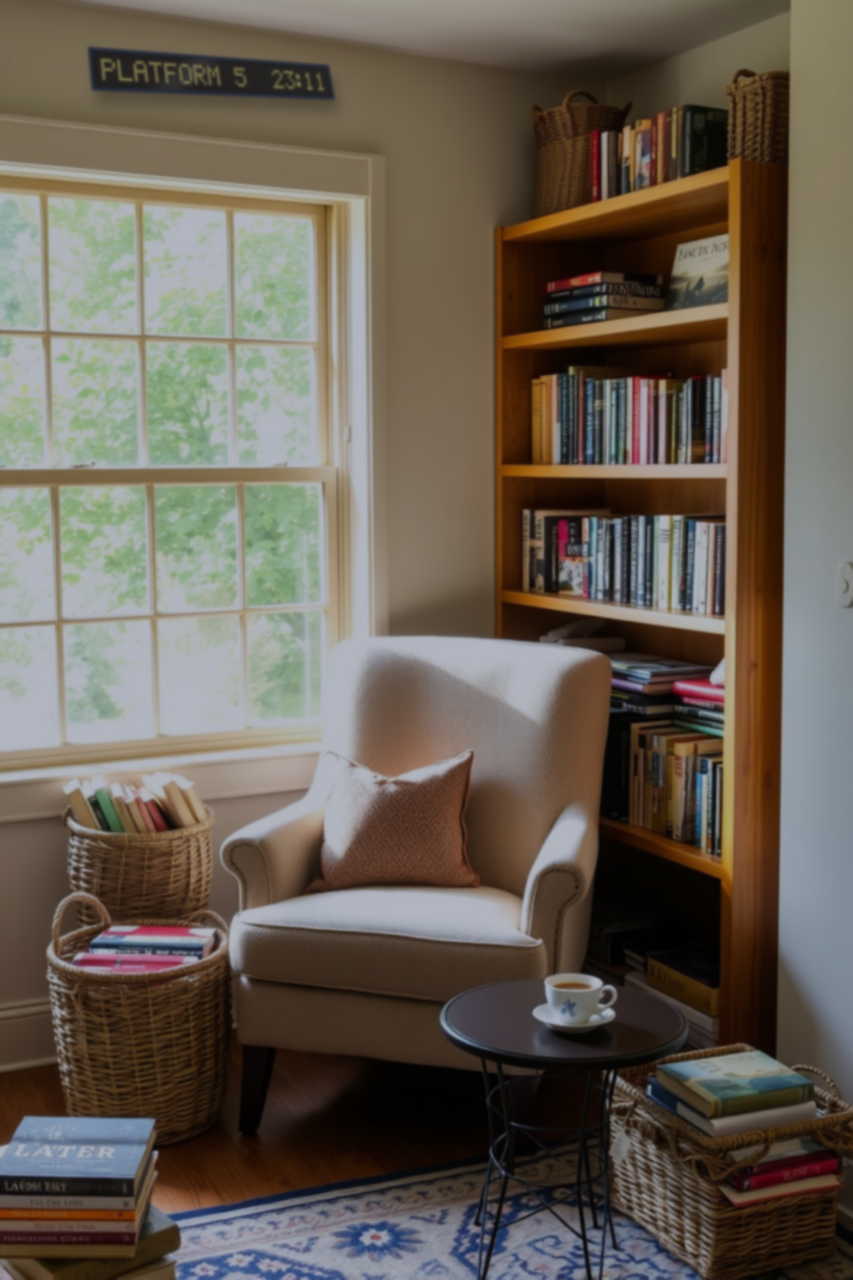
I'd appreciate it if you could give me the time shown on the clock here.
23:11
